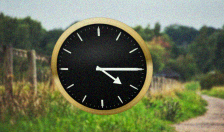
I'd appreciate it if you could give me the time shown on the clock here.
4:15
